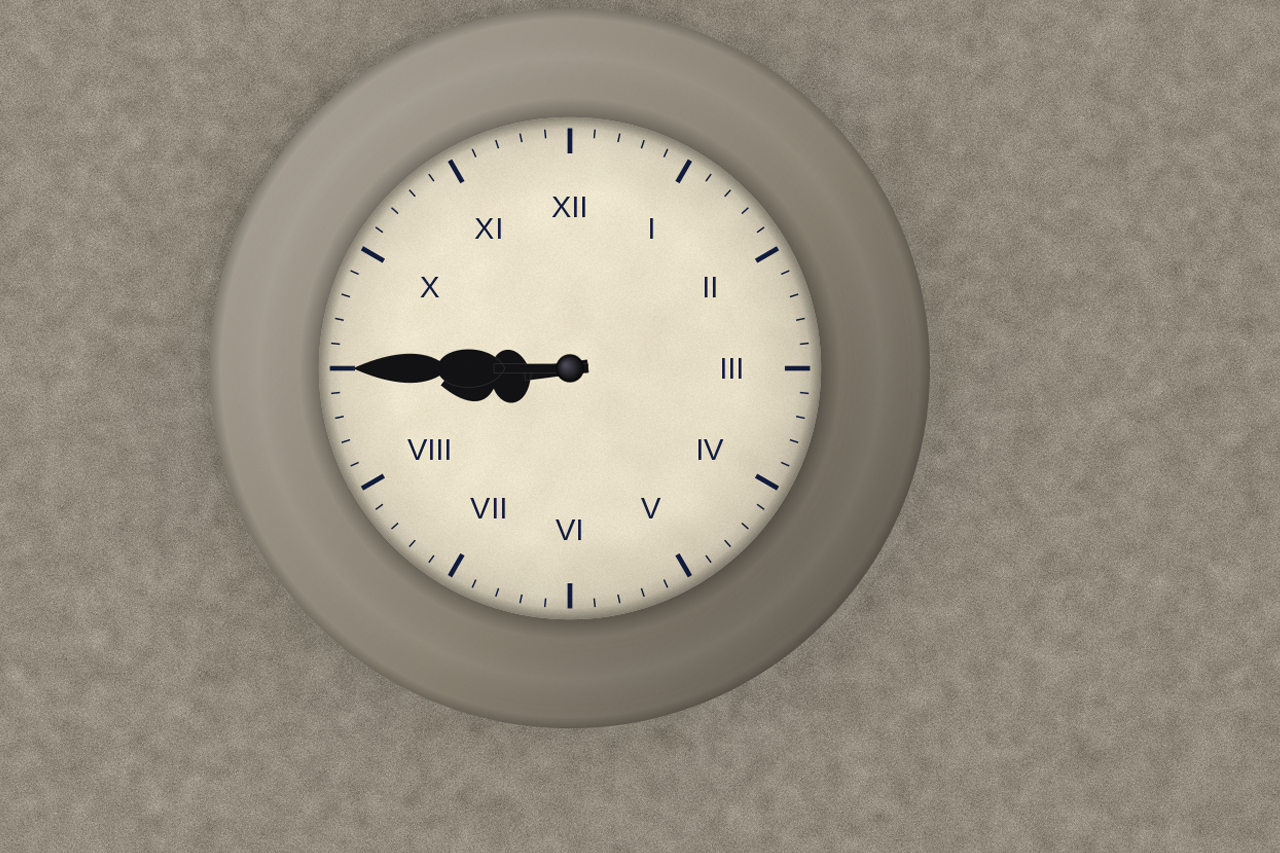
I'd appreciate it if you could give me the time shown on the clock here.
8:45
